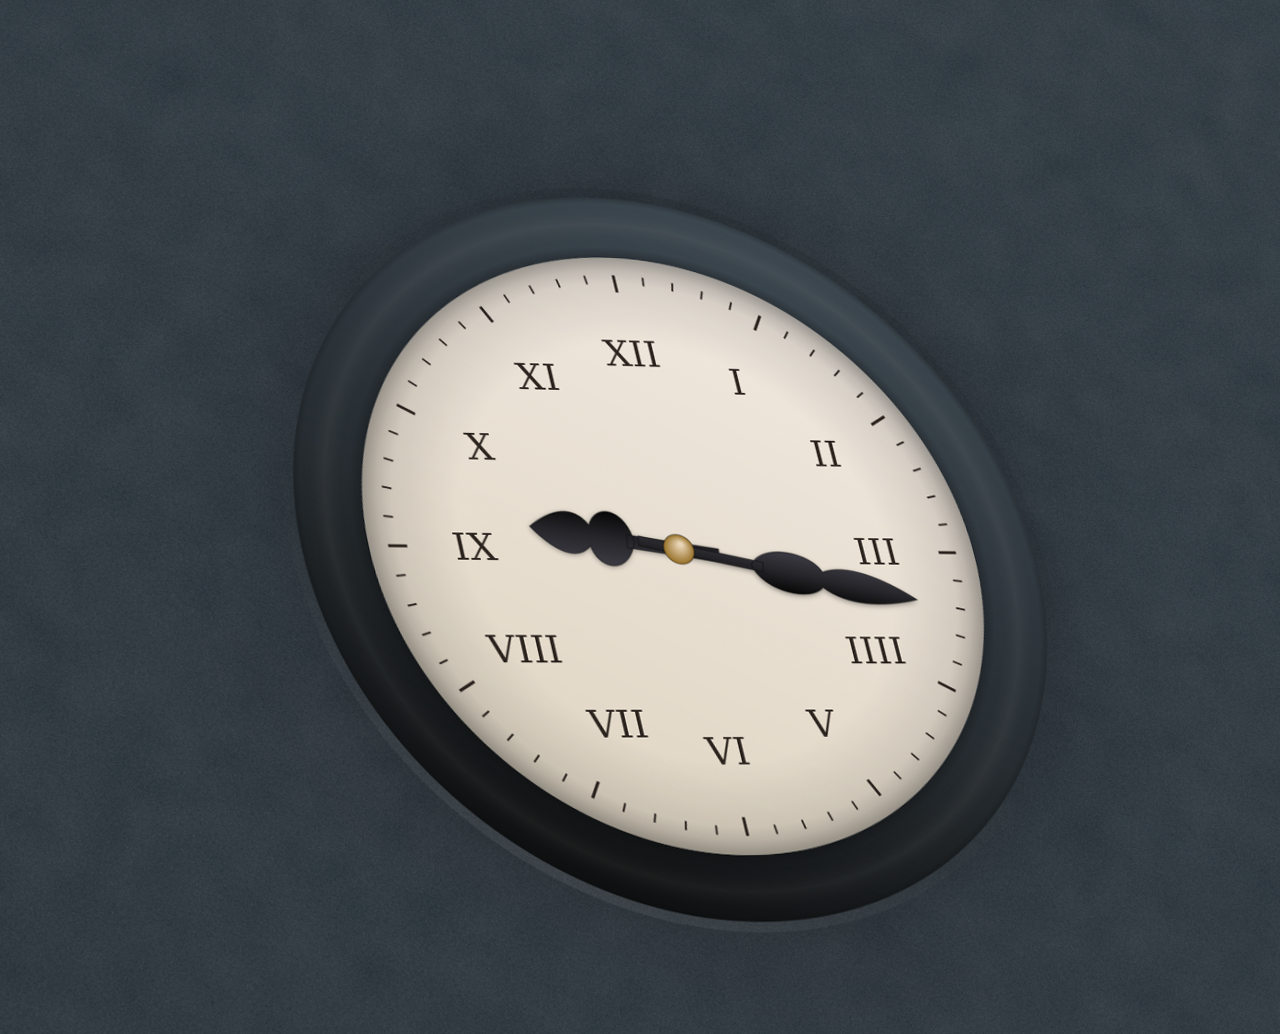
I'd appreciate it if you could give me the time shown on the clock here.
9:17
